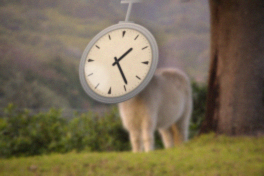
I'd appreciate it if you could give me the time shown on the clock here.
1:24
